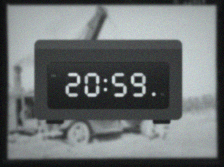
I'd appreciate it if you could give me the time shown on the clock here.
20:59
